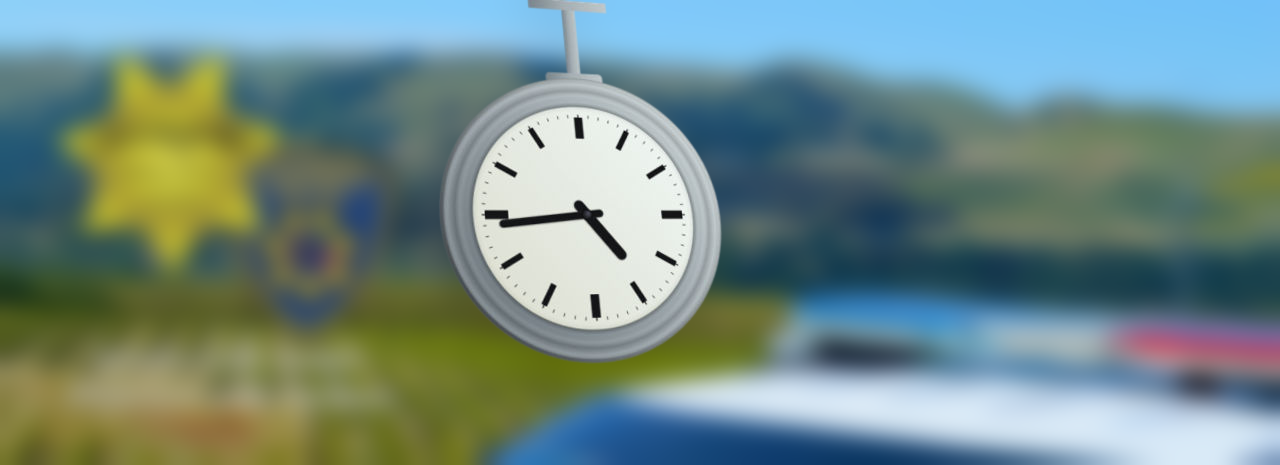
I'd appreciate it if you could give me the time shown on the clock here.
4:44
